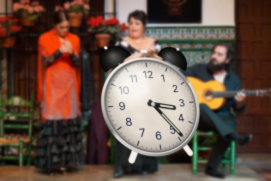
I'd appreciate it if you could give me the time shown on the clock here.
3:24
